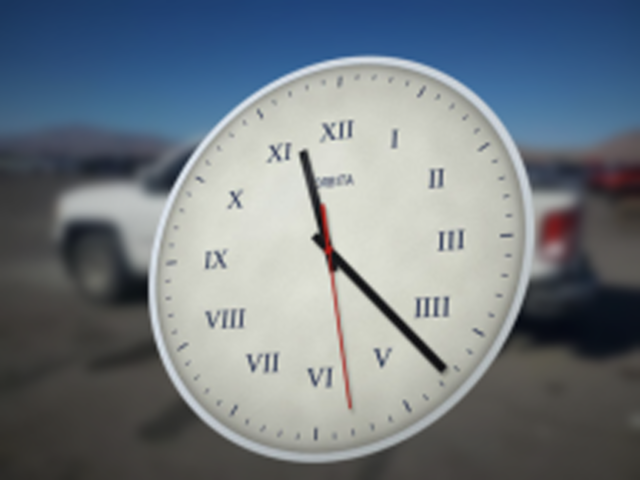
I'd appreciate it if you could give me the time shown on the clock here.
11:22:28
